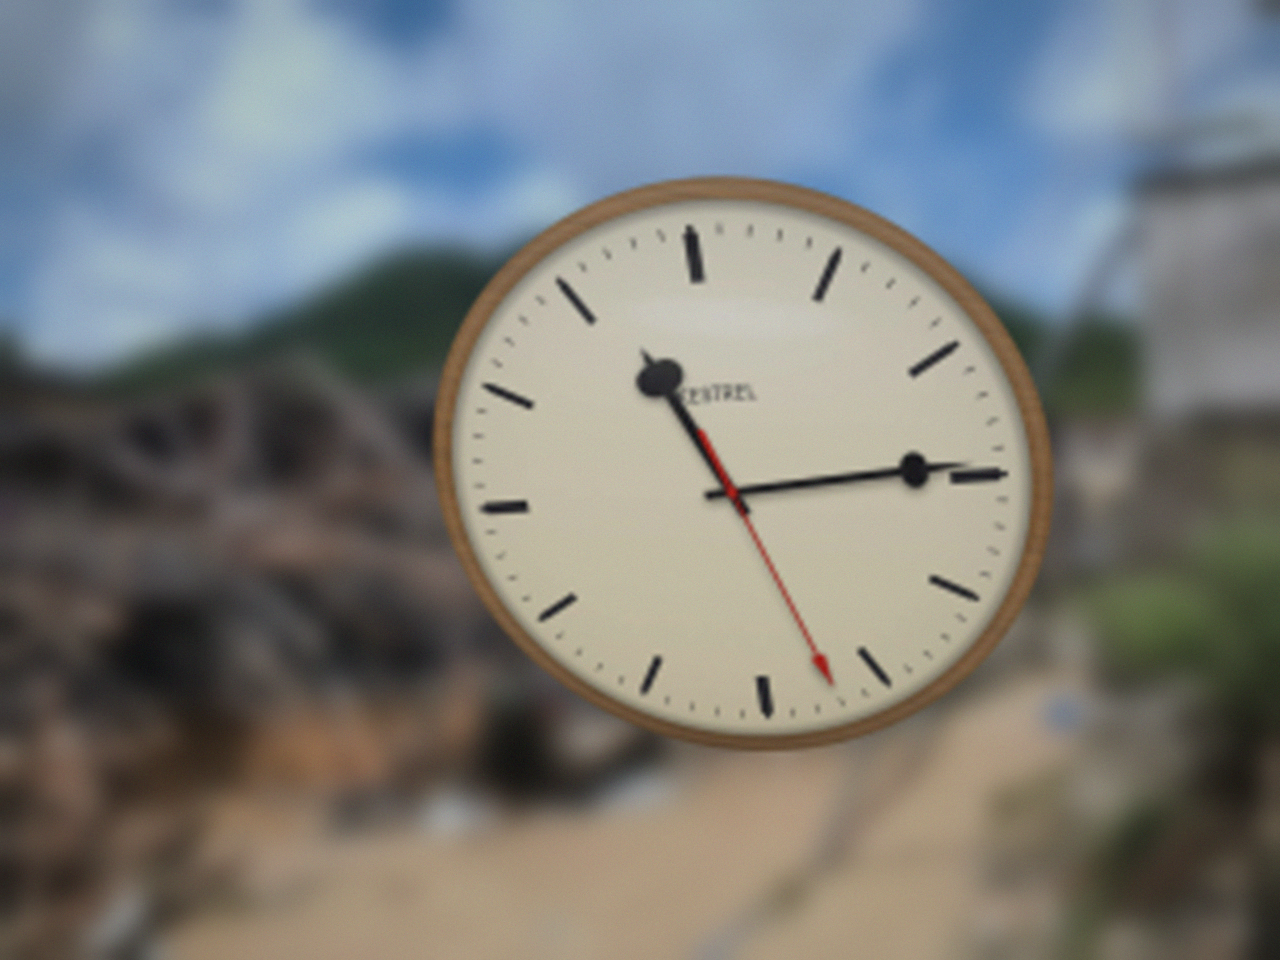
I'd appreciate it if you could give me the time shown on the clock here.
11:14:27
